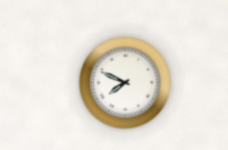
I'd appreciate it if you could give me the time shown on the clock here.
7:49
